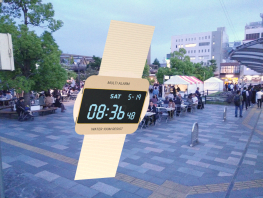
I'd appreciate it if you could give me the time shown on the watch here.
8:36:48
